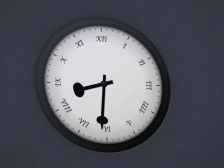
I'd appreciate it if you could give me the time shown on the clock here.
8:31
